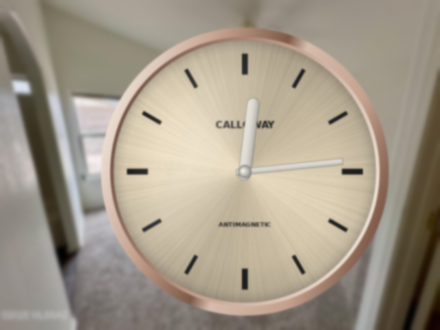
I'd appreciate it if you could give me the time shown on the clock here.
12:14
